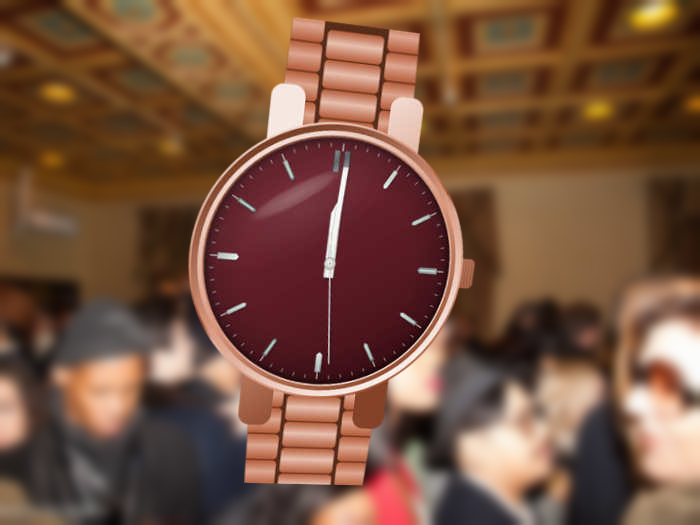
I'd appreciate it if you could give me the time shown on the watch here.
12:00:29
